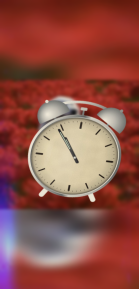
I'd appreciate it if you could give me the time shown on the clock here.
10:54
